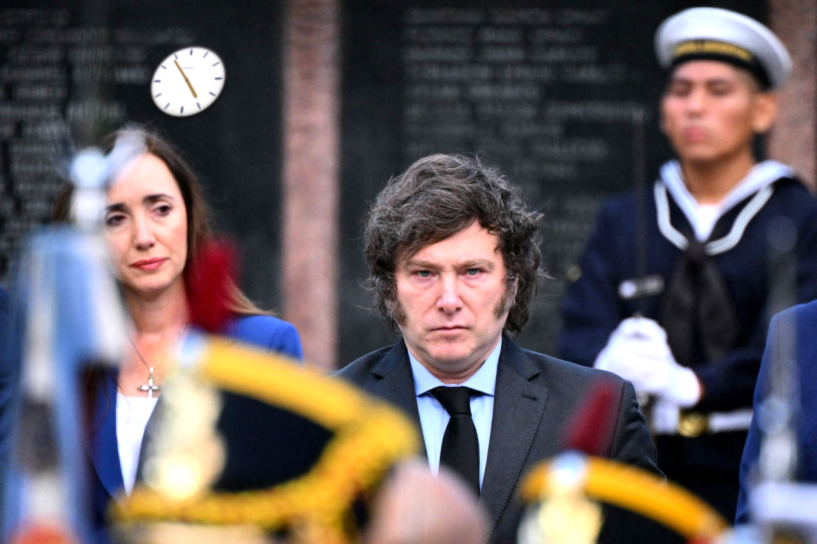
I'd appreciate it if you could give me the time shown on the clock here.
4:54
